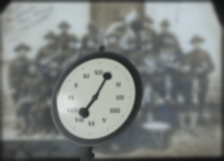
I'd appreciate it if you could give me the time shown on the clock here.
7:04
